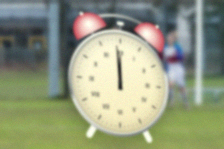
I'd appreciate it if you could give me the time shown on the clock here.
11:59
